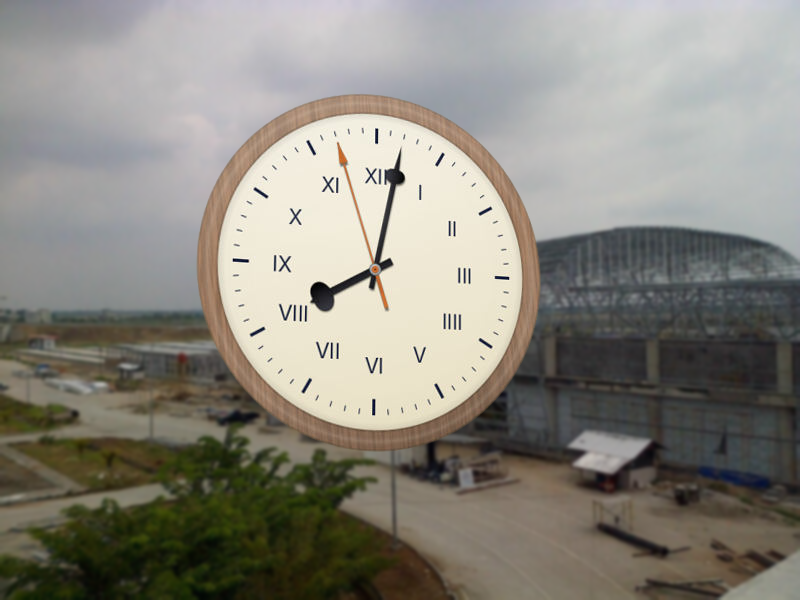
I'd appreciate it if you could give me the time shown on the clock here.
8:01:57
